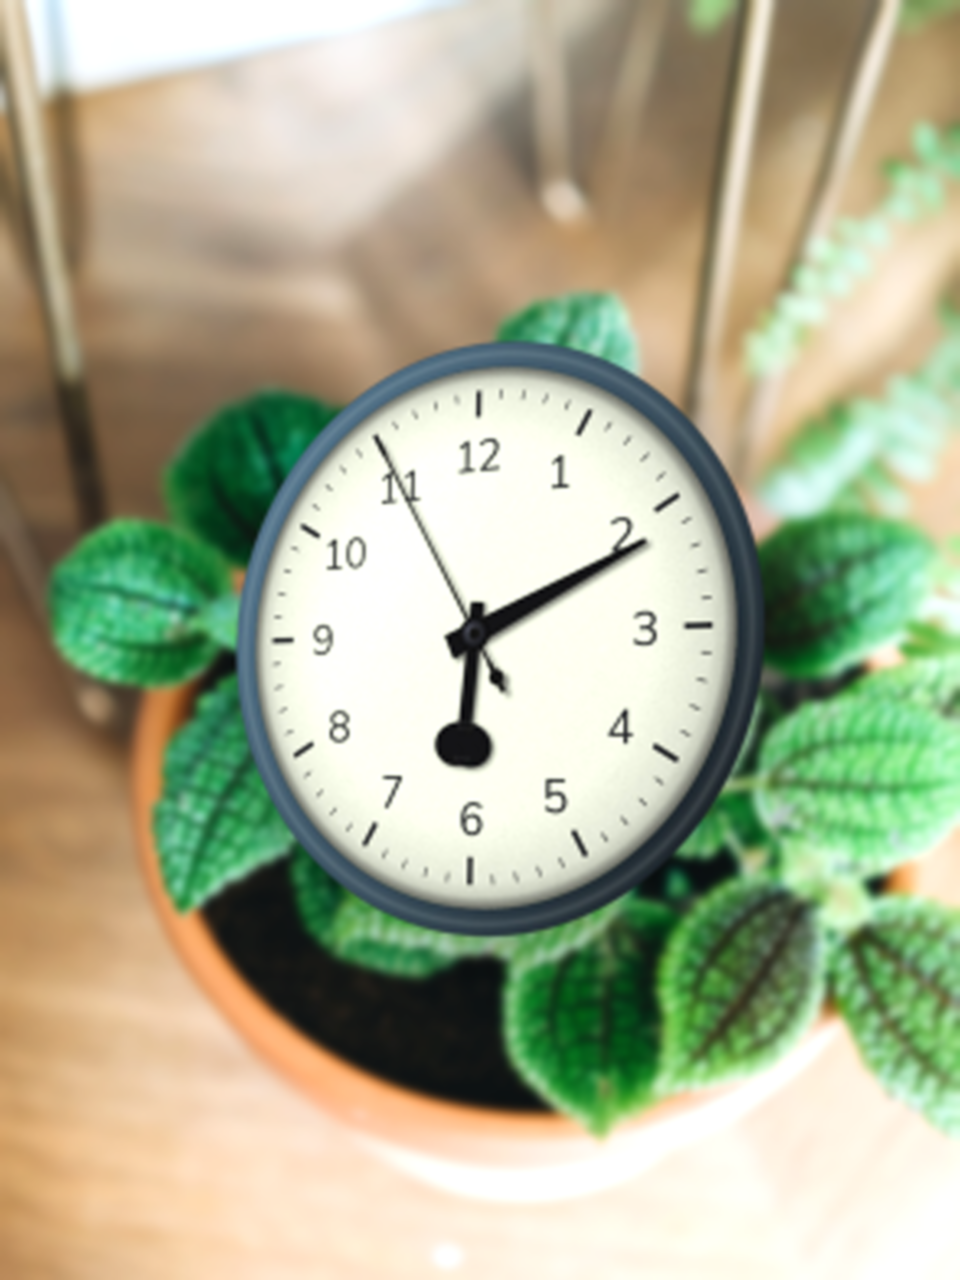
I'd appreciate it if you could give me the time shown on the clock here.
6:10:55
